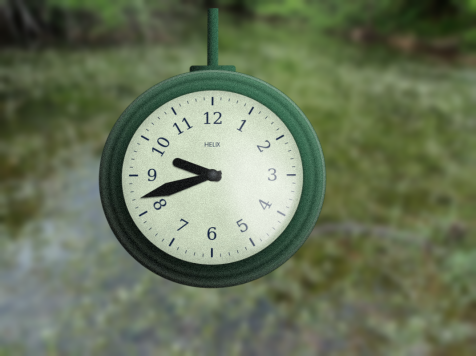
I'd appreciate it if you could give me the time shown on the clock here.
9:42
